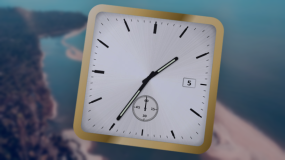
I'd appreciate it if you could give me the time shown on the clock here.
1:35
